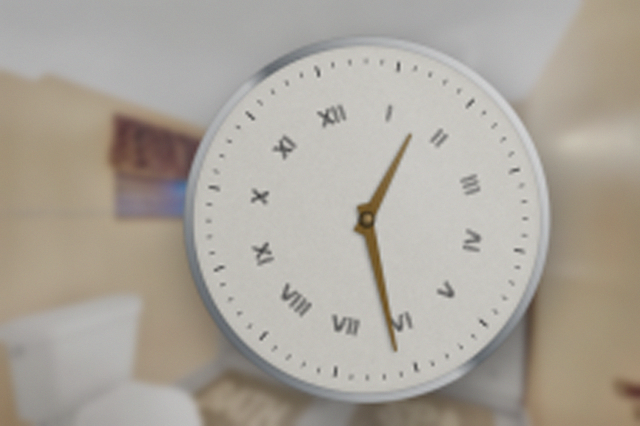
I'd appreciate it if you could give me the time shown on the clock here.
1:31
